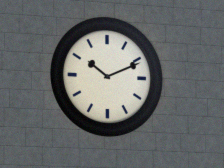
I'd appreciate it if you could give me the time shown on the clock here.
10:11
